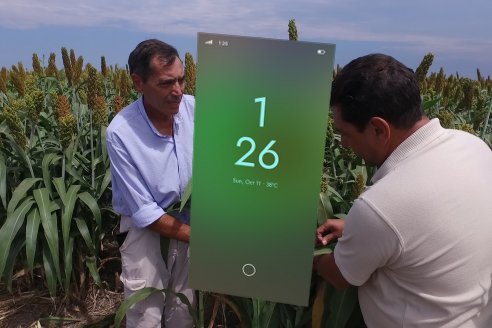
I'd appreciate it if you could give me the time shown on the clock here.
1:26
